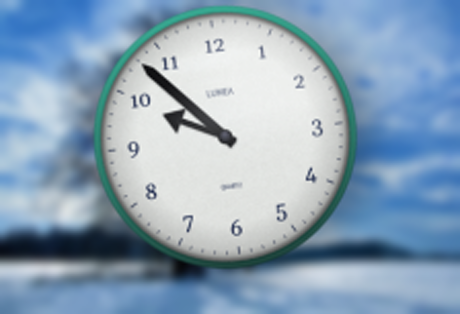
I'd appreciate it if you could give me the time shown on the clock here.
9:53
